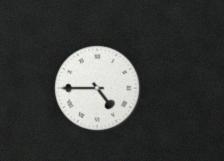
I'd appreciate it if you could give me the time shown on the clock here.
4:45
